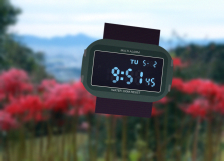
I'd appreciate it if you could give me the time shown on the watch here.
9:51:45
